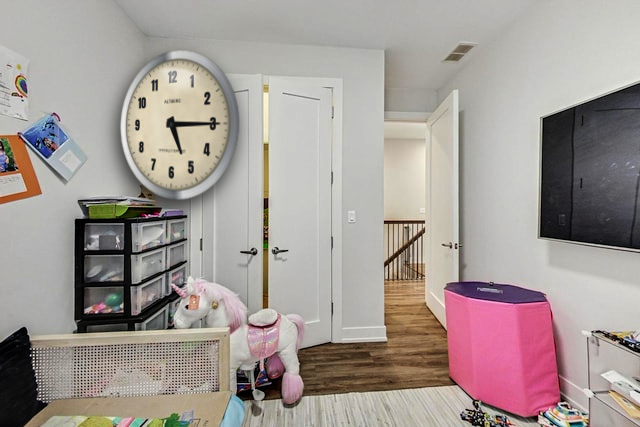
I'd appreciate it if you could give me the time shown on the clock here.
5:15
